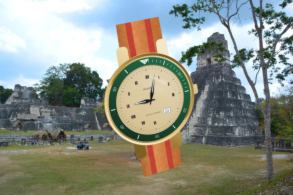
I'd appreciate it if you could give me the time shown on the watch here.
9:03
